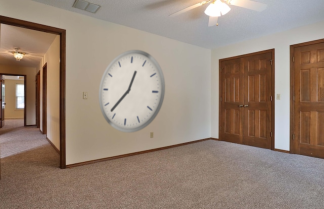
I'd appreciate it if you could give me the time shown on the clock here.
12:37
